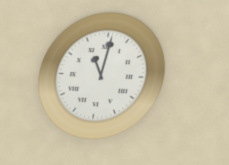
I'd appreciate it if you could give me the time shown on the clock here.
11:01
